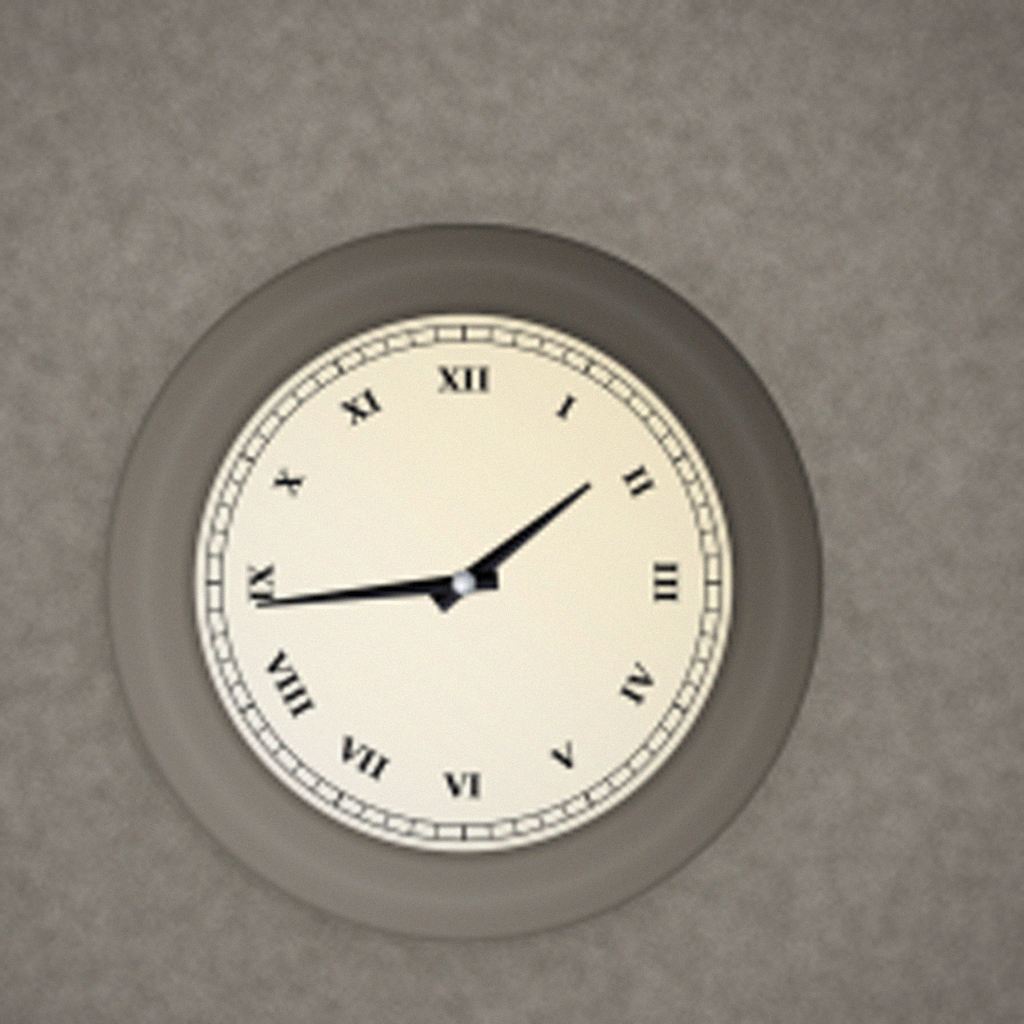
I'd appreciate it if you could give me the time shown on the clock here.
1:44
